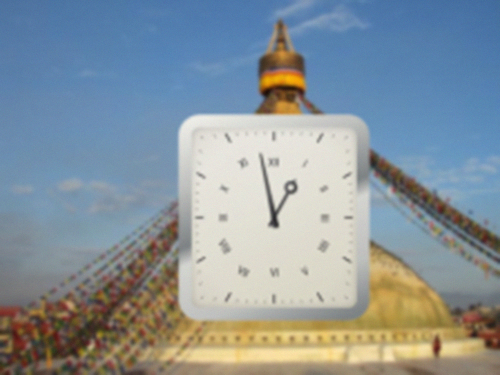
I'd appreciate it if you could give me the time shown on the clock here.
12:58
